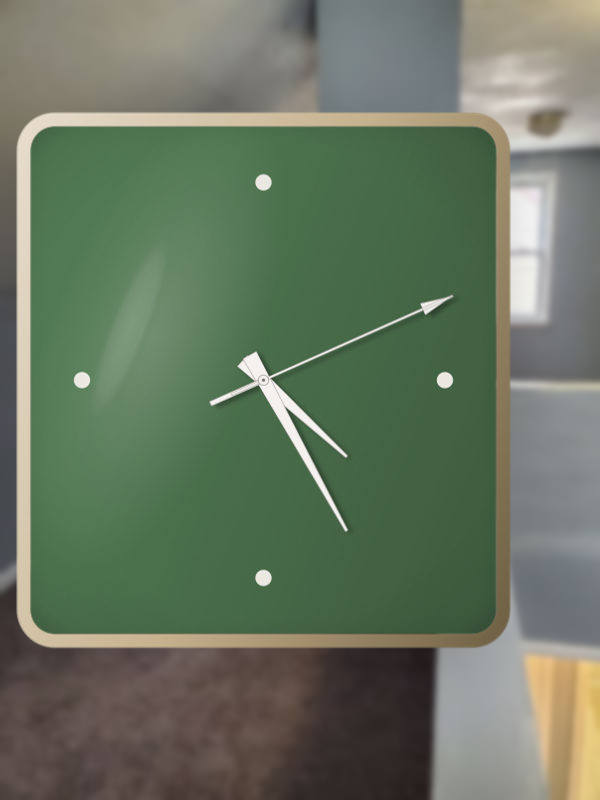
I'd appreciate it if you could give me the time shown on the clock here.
4:25:11
